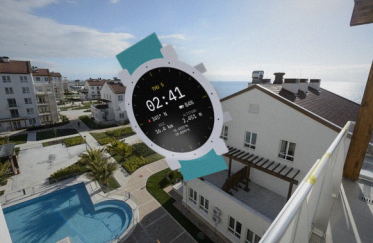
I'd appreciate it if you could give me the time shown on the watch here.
2:41
